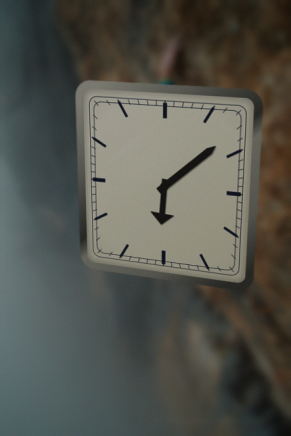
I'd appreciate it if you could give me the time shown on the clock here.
6:08
